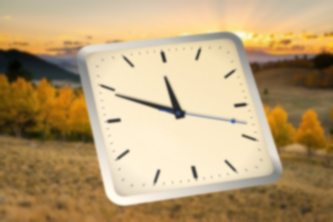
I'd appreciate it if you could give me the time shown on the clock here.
11:49:18
